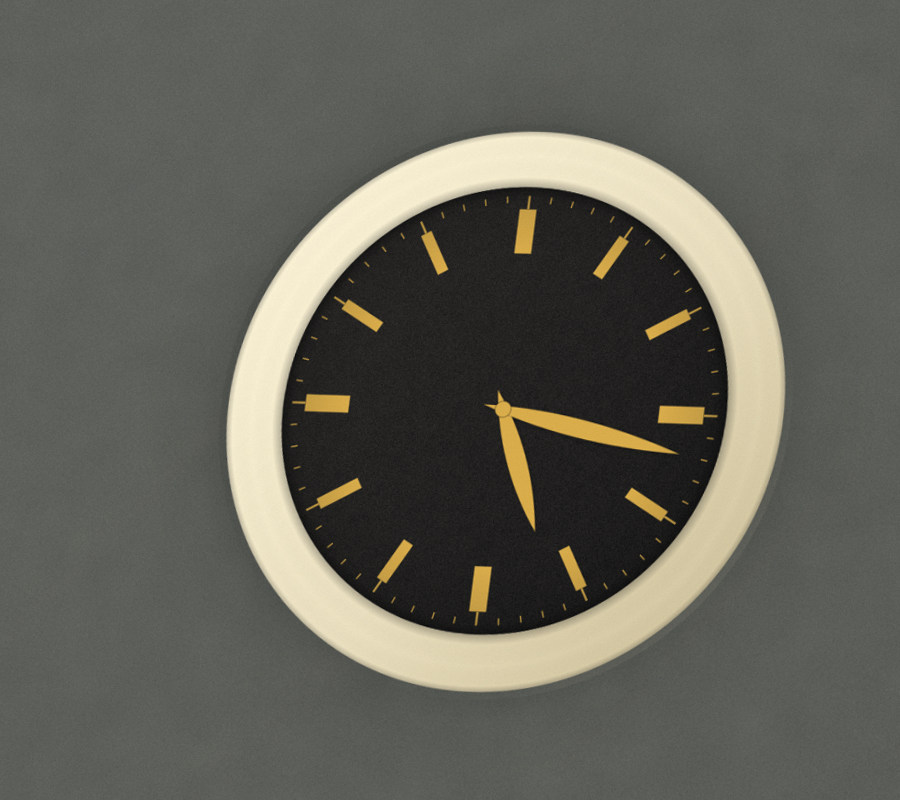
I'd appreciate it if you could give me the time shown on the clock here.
5:17
